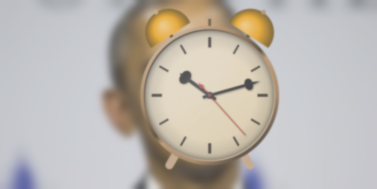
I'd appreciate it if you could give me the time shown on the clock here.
10:12:23
